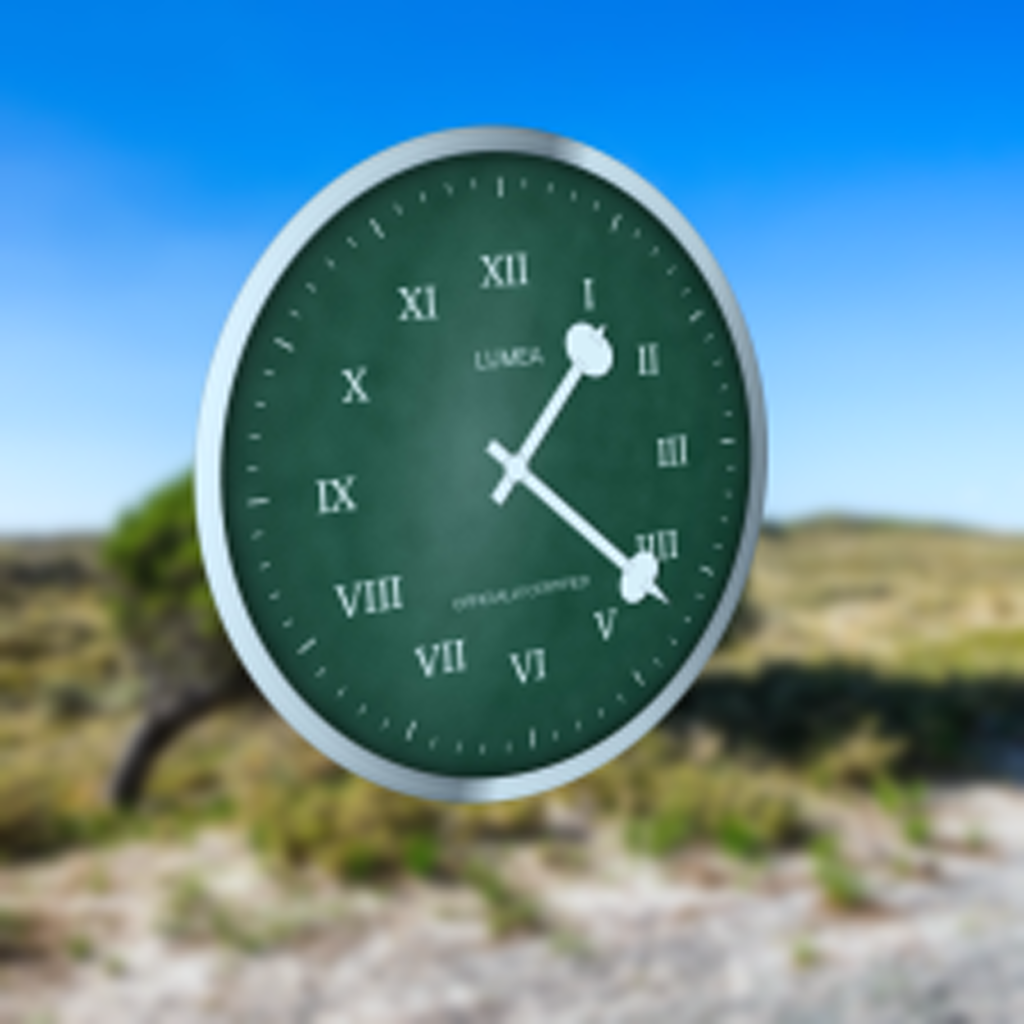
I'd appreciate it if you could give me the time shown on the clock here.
1:22
